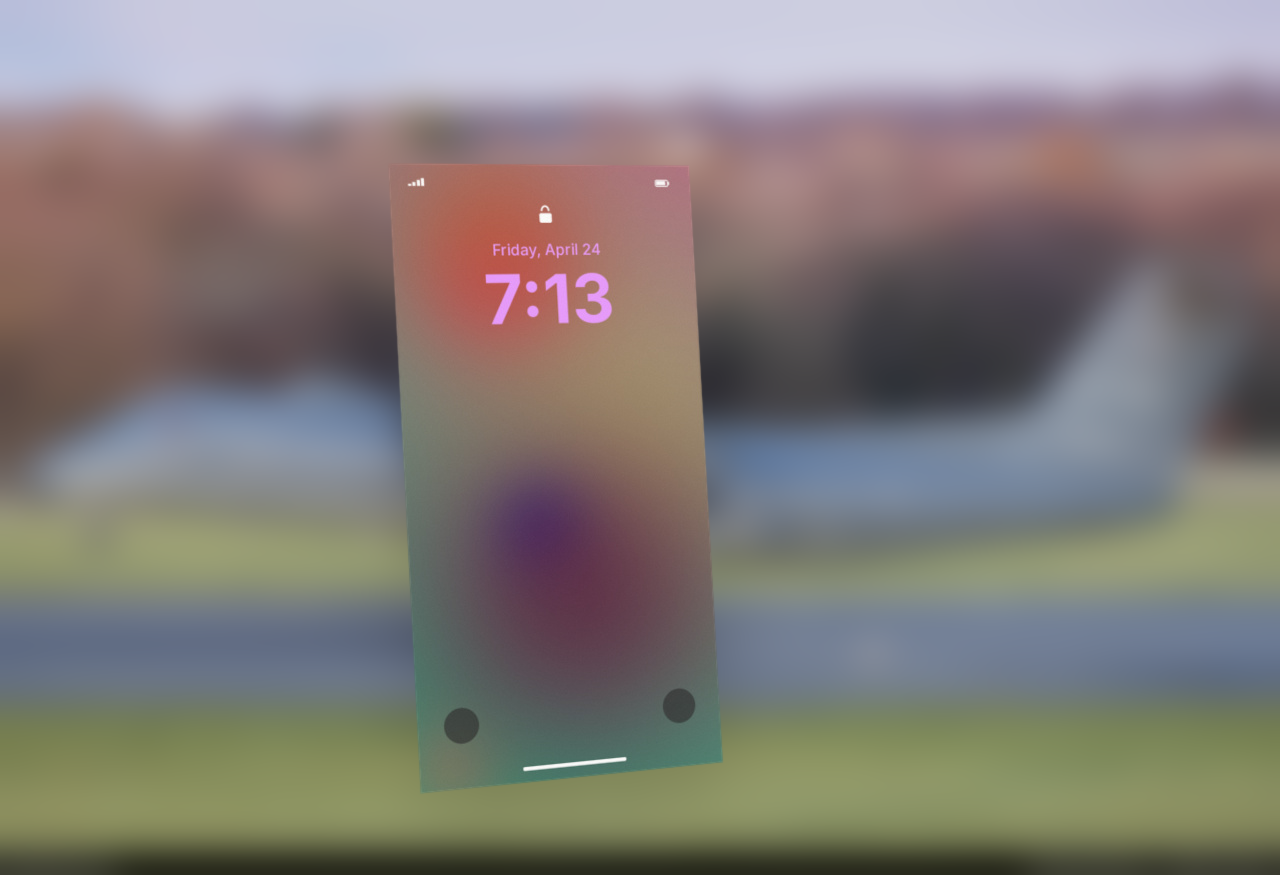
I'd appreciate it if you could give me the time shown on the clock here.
7:13
